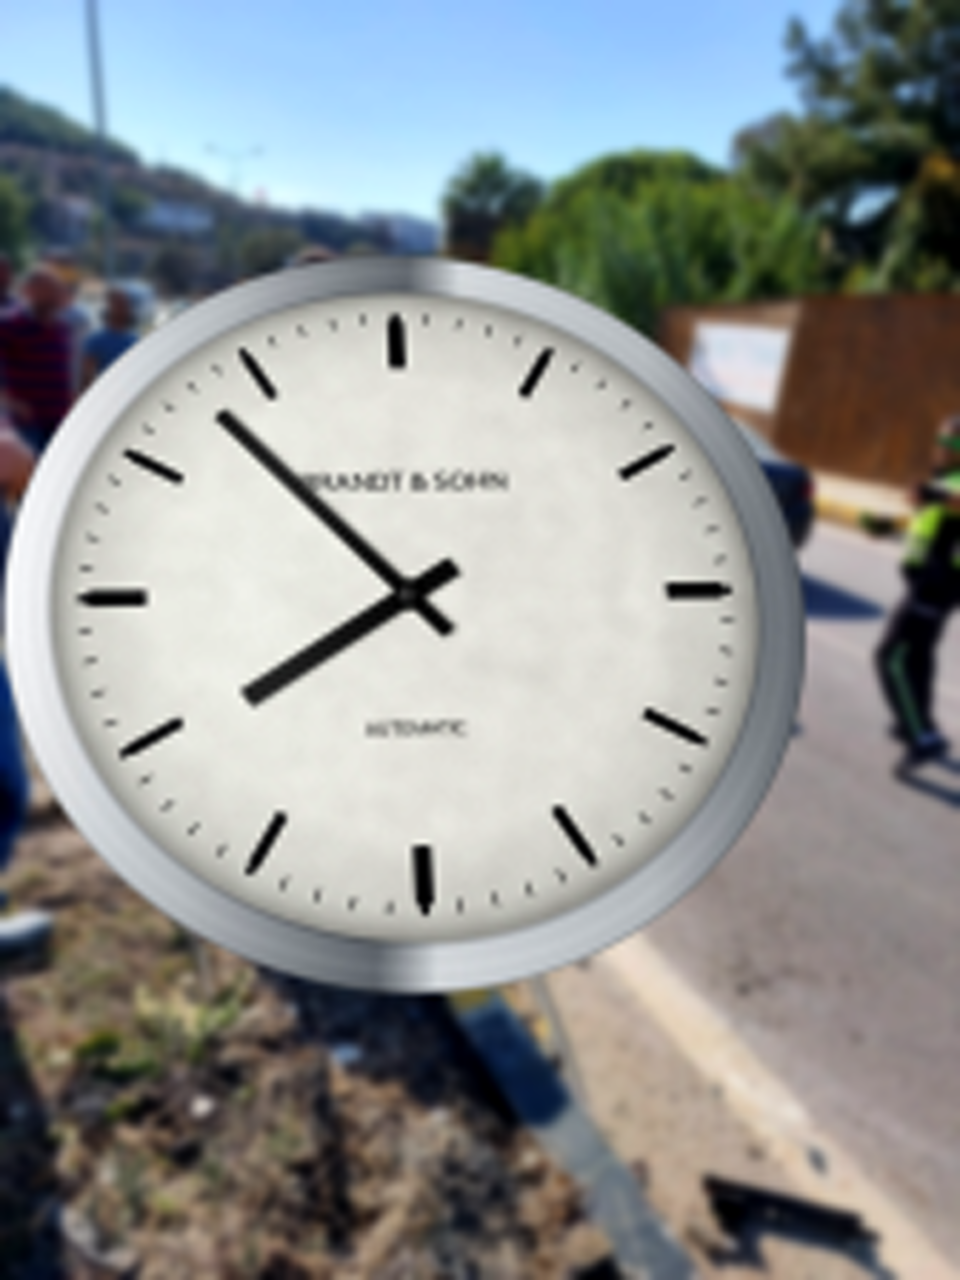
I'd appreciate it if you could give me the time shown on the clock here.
7:53
